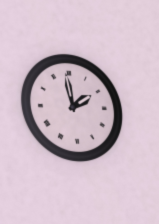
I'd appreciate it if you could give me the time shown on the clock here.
1:59
